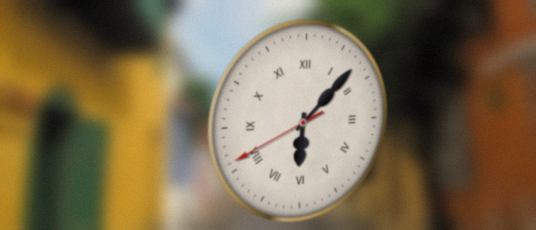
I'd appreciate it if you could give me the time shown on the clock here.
6:07:41
